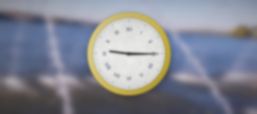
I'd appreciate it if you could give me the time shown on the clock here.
9:15
